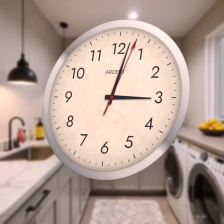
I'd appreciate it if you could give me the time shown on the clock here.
3:02:03
